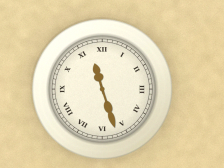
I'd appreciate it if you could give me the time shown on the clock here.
11:27
